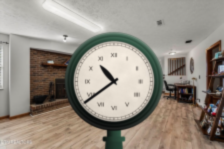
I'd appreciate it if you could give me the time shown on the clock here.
10:39
